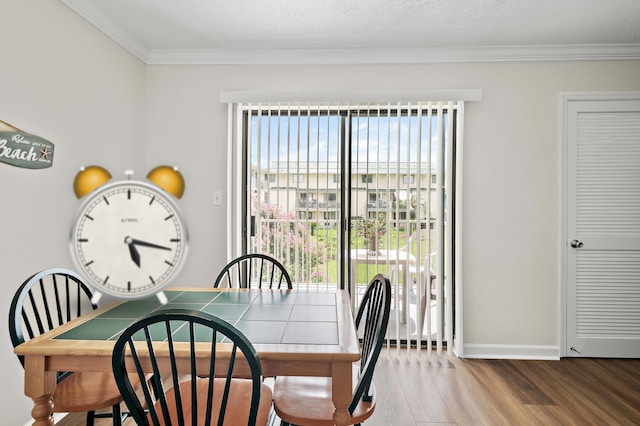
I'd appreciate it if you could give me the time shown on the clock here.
5:17
